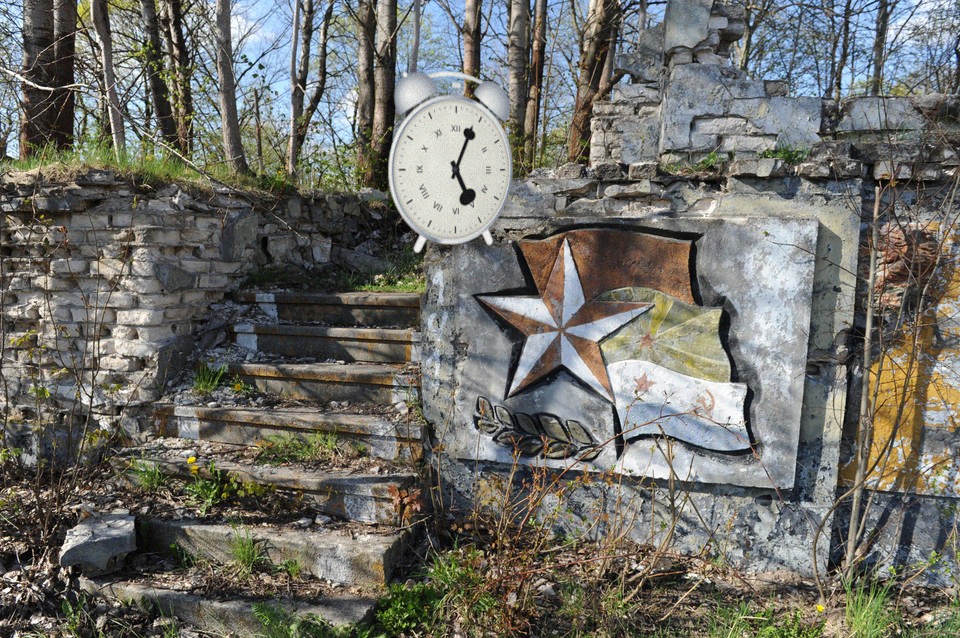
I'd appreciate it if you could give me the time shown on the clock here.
5:04
